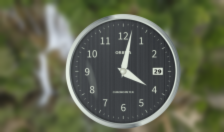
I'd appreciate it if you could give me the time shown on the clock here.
4:02
